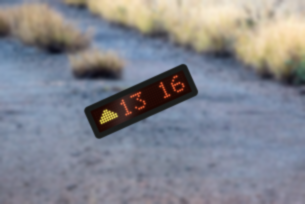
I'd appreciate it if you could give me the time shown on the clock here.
13:16
